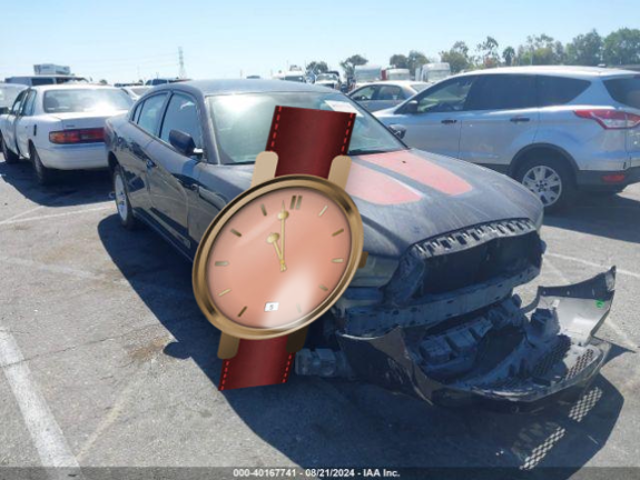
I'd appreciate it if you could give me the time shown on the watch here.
10:58
